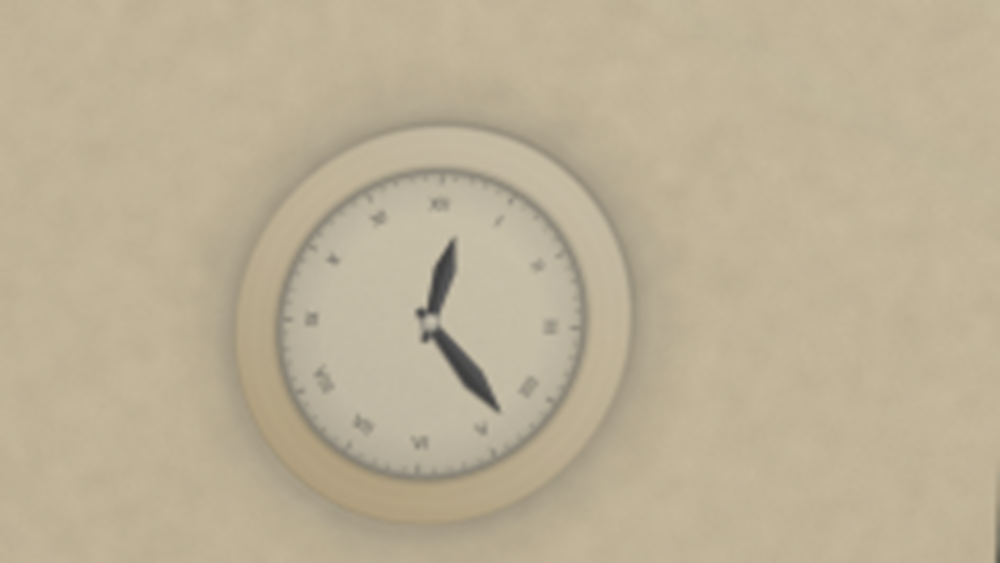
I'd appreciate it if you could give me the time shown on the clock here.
12:23
